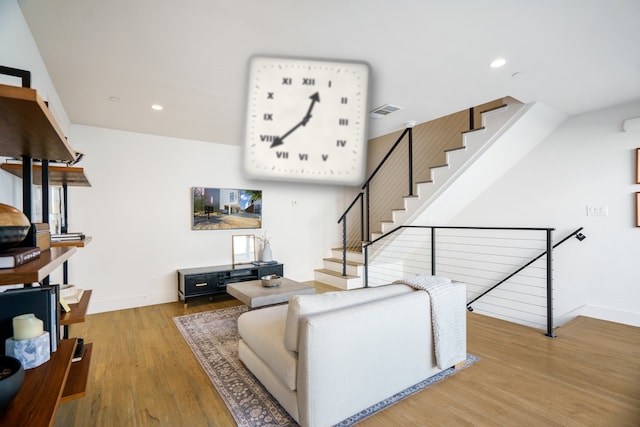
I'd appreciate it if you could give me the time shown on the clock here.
12:38
